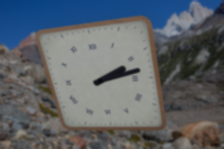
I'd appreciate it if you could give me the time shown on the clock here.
2:13
